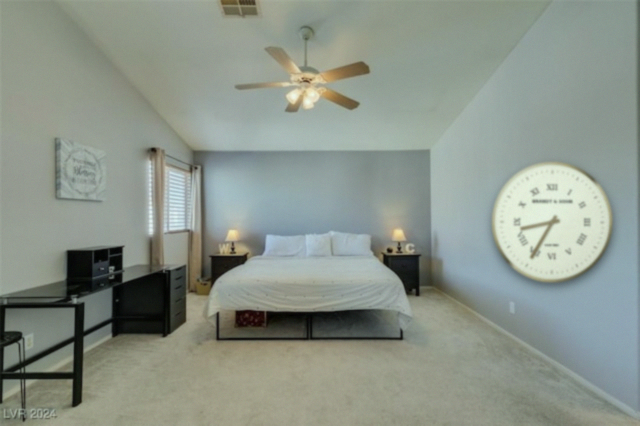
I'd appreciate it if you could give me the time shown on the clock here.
8:35
